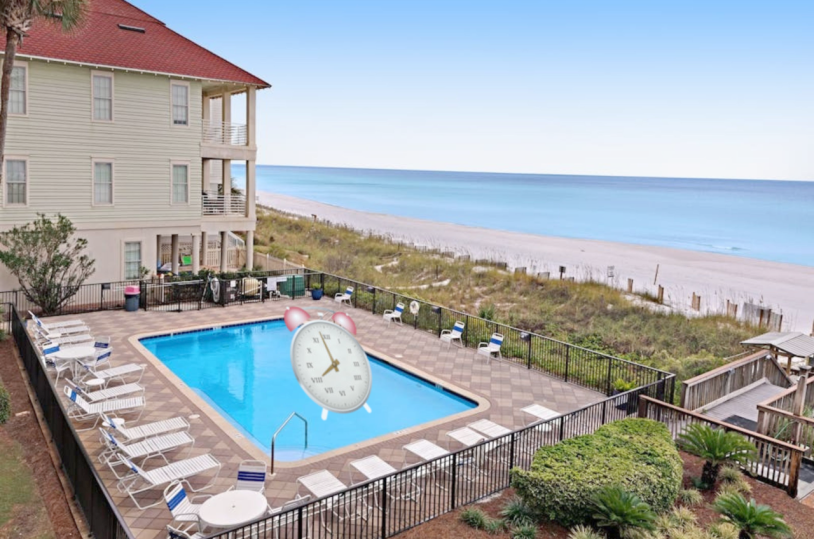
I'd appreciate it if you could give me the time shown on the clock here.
7:58
